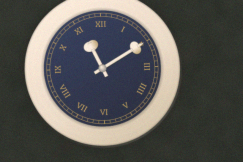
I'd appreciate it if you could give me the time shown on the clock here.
11:10
